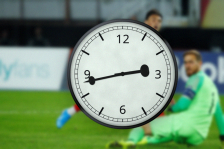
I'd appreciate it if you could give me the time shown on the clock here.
2:43
